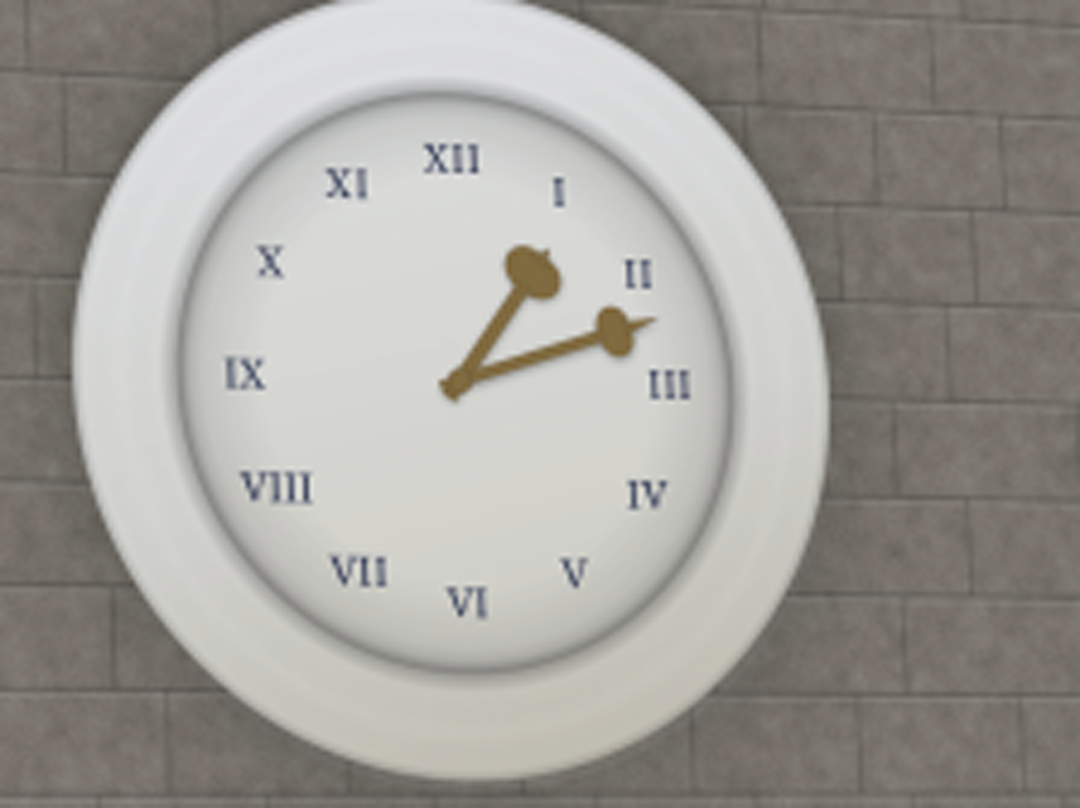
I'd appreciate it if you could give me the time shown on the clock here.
1:12
